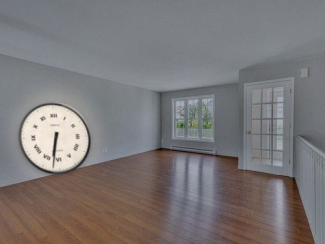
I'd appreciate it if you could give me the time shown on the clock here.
6:32
